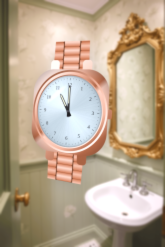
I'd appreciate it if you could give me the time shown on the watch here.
11:00
